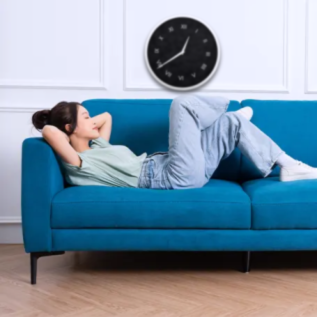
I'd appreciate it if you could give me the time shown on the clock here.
12:39
